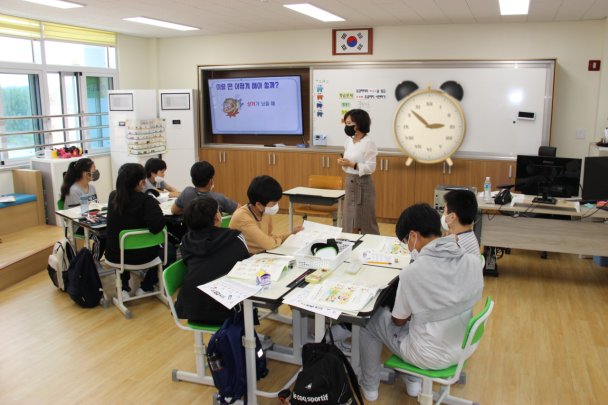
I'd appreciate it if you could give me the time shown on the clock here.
2:52
